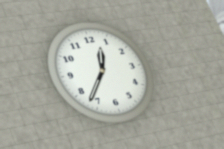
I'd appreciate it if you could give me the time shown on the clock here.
12:37
